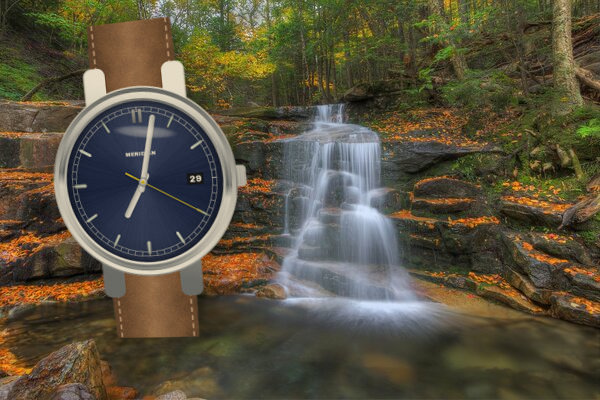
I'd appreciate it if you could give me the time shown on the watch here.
7:02:20
